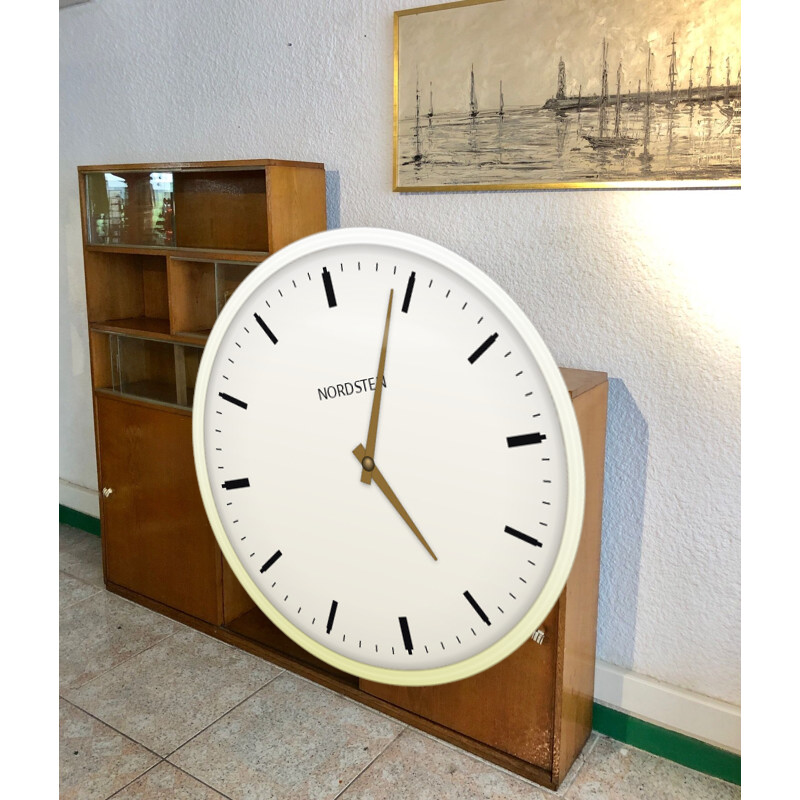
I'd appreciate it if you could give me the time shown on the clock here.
5:04
